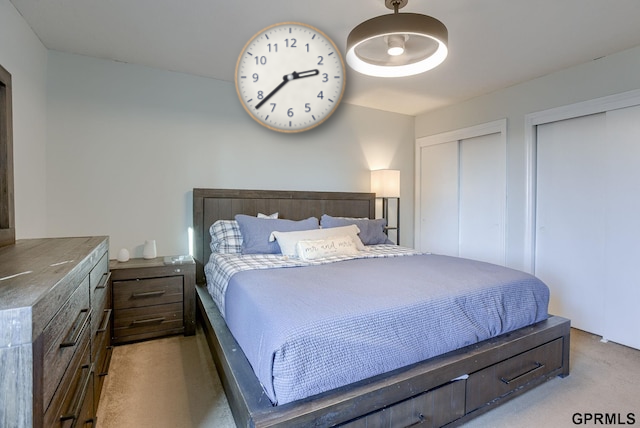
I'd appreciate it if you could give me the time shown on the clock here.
2:38
